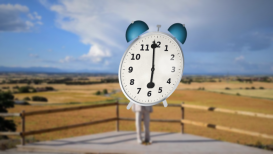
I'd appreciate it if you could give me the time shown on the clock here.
5:59
